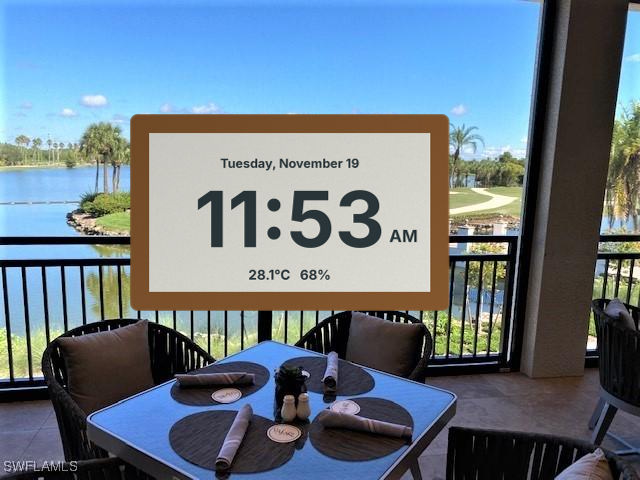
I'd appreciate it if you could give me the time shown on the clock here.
11:53
